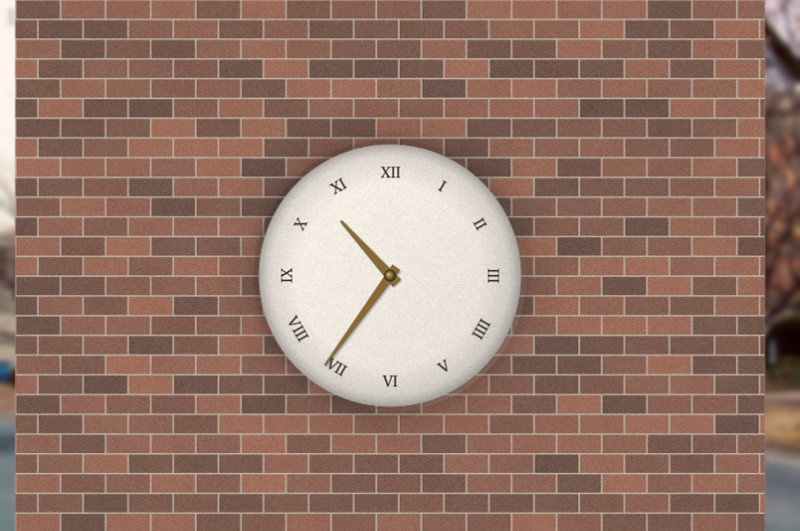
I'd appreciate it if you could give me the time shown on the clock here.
10:36
